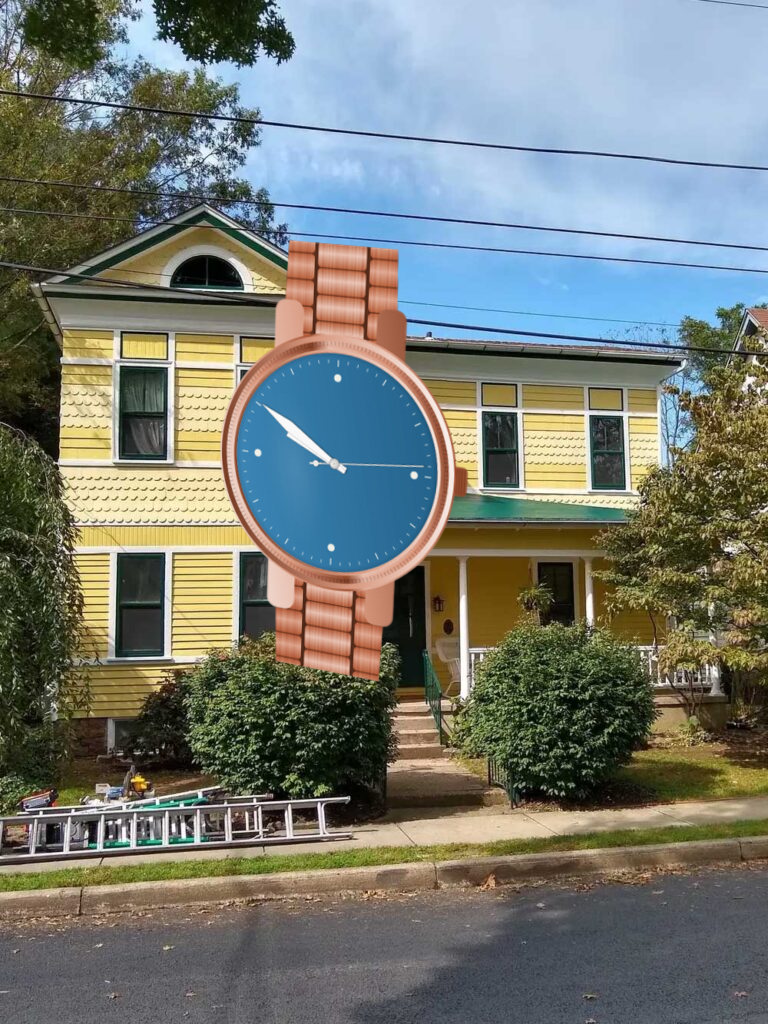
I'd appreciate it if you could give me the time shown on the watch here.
9:50:14
